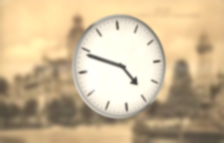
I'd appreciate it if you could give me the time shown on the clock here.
4:49
